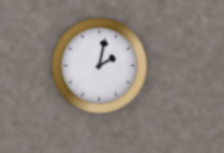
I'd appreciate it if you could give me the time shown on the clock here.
2:02
